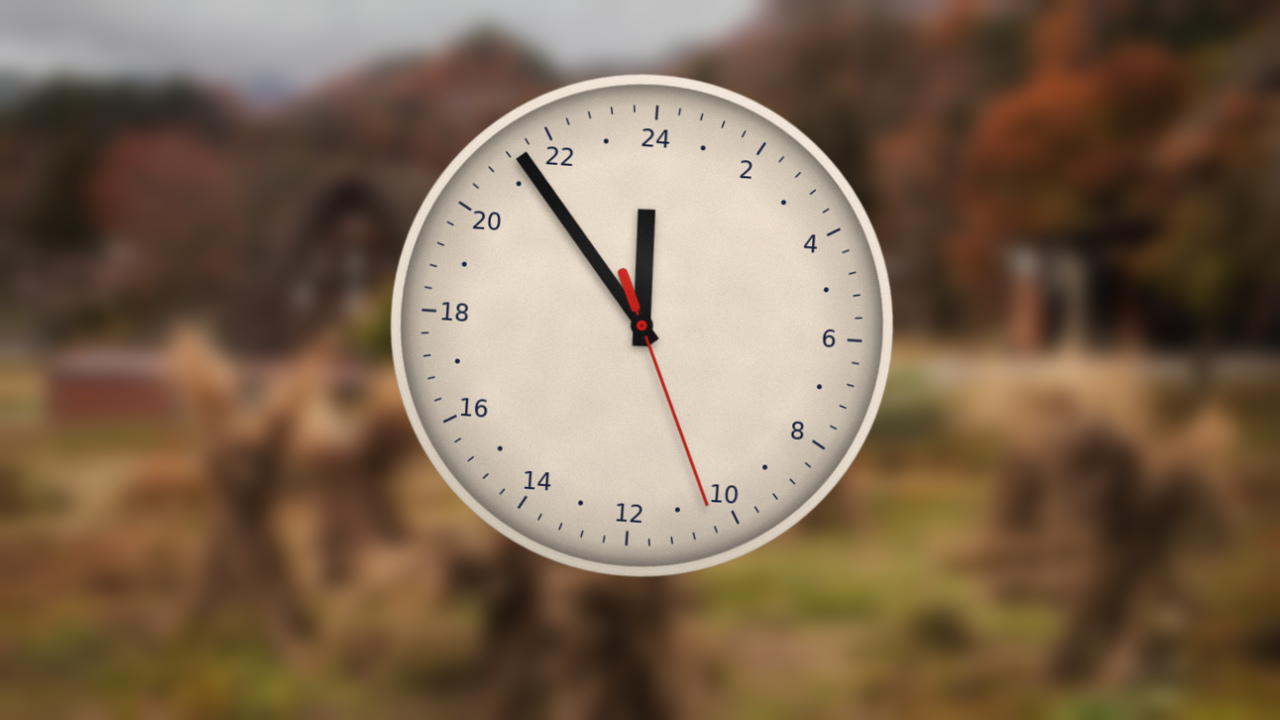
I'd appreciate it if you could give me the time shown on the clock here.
23:53:26
